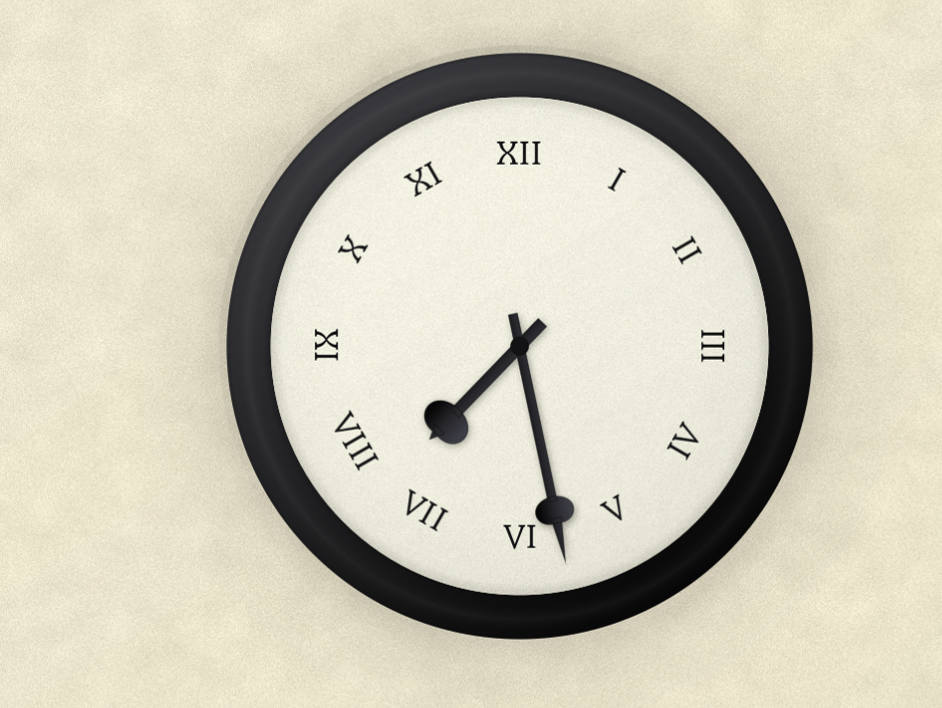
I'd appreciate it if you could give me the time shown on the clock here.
7:28
